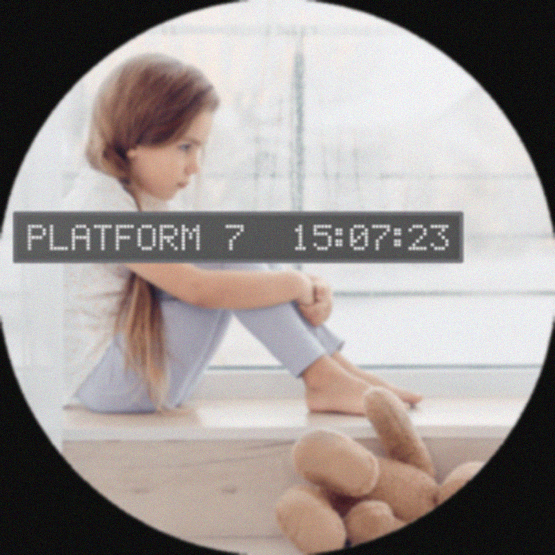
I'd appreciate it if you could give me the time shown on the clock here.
15:07:23
